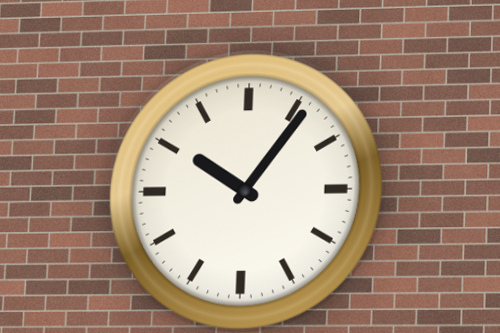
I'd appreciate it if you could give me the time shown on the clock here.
10:06
